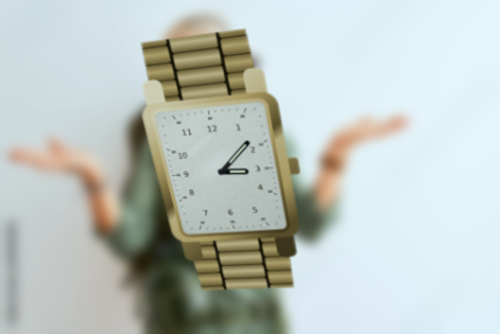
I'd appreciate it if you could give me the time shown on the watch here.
3:08
